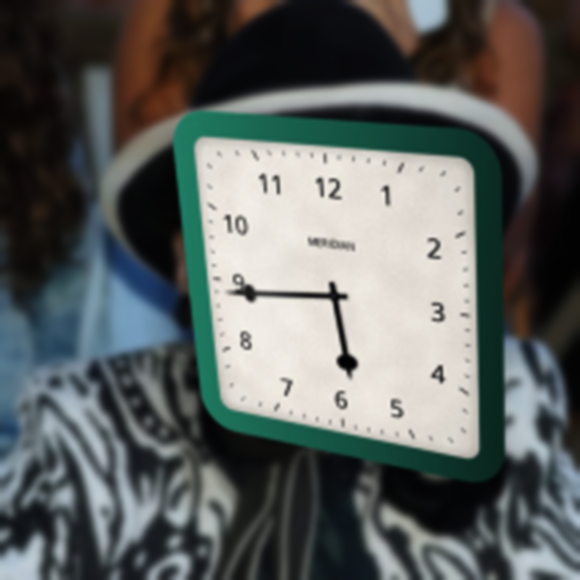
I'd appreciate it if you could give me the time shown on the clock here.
5:44
